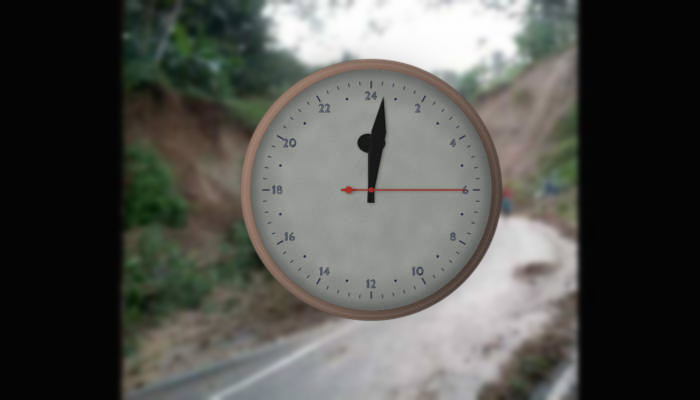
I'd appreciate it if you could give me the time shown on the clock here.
0:01:15
